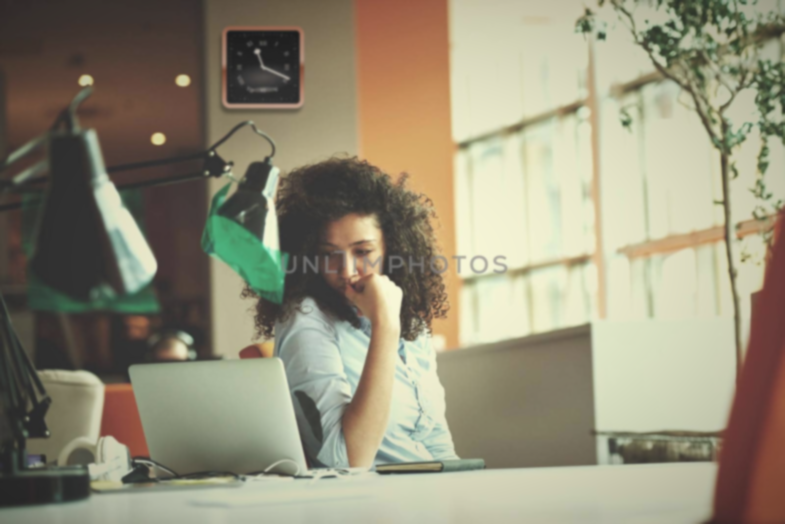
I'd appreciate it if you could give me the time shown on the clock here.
11:19
